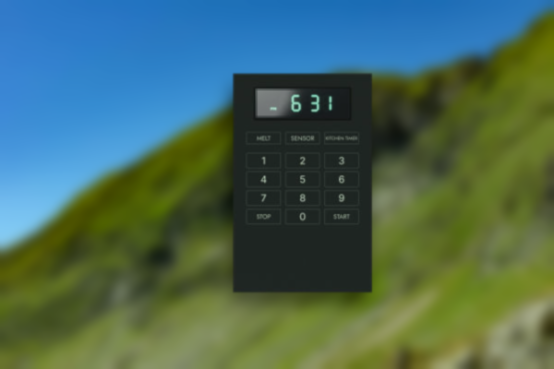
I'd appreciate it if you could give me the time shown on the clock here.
6:31
